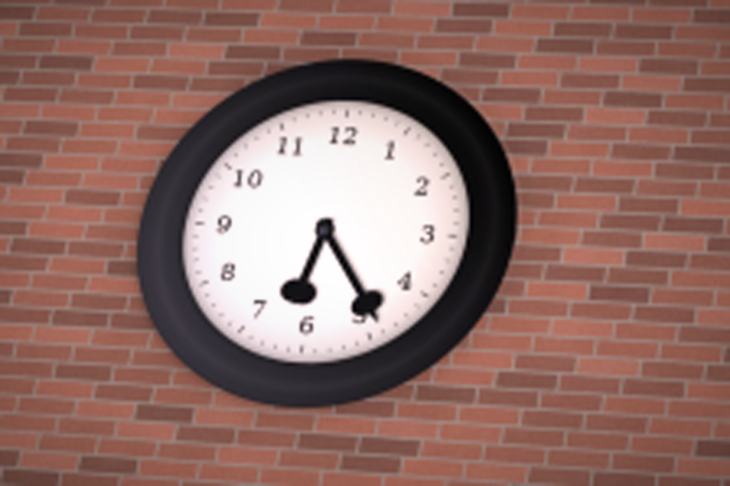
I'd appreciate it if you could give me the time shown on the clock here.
6:24
